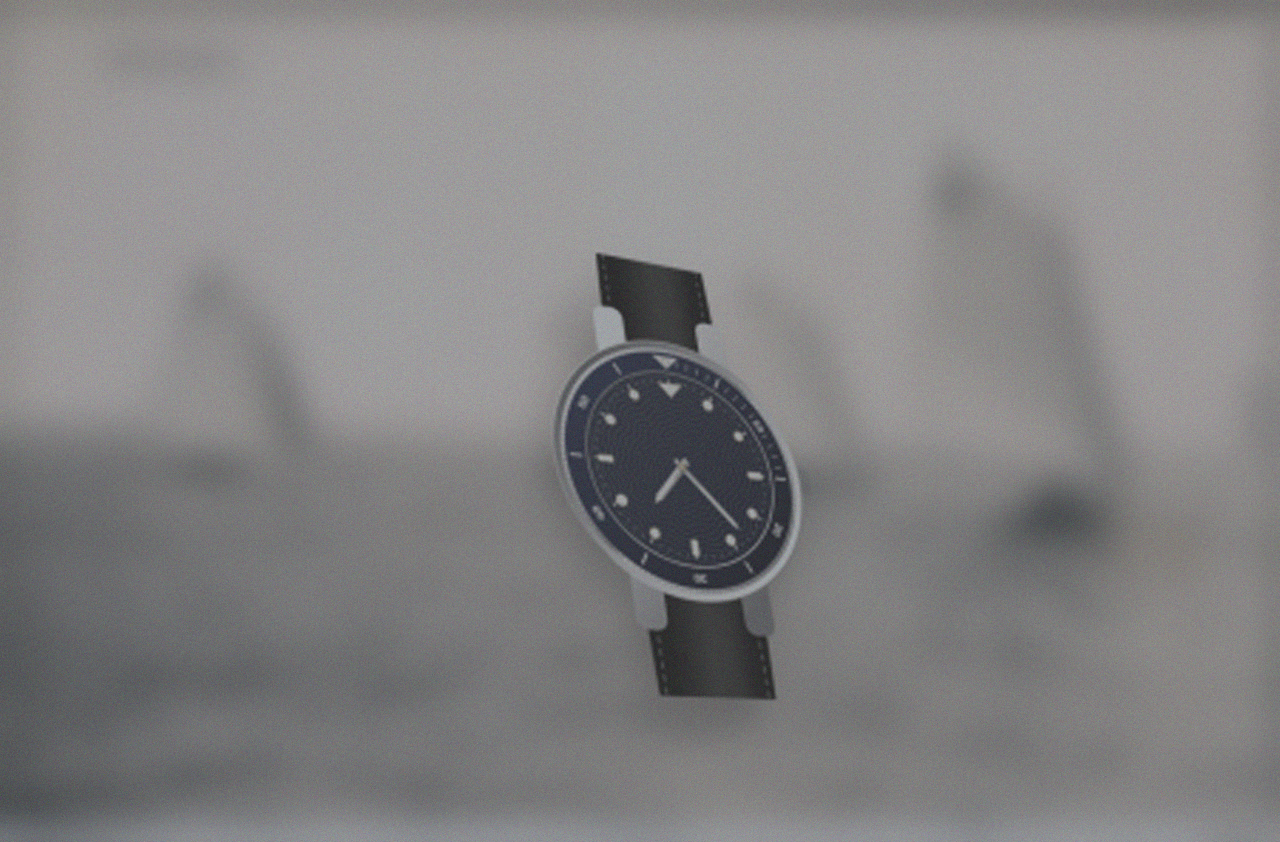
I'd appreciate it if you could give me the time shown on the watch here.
7:23
